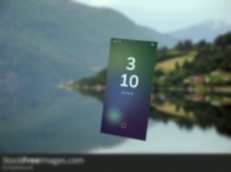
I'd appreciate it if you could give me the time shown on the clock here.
3:10
